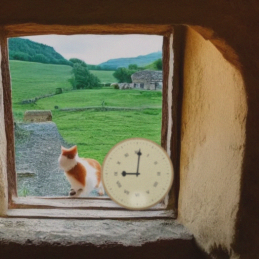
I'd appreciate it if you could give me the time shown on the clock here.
9:01
